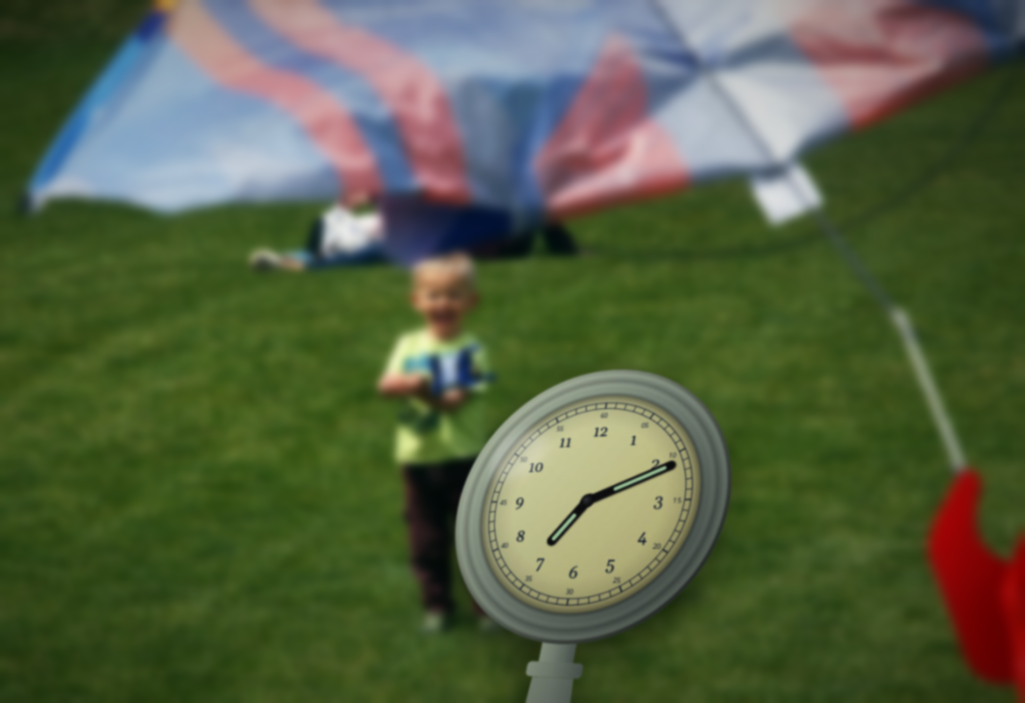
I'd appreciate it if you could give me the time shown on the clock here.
7:11
